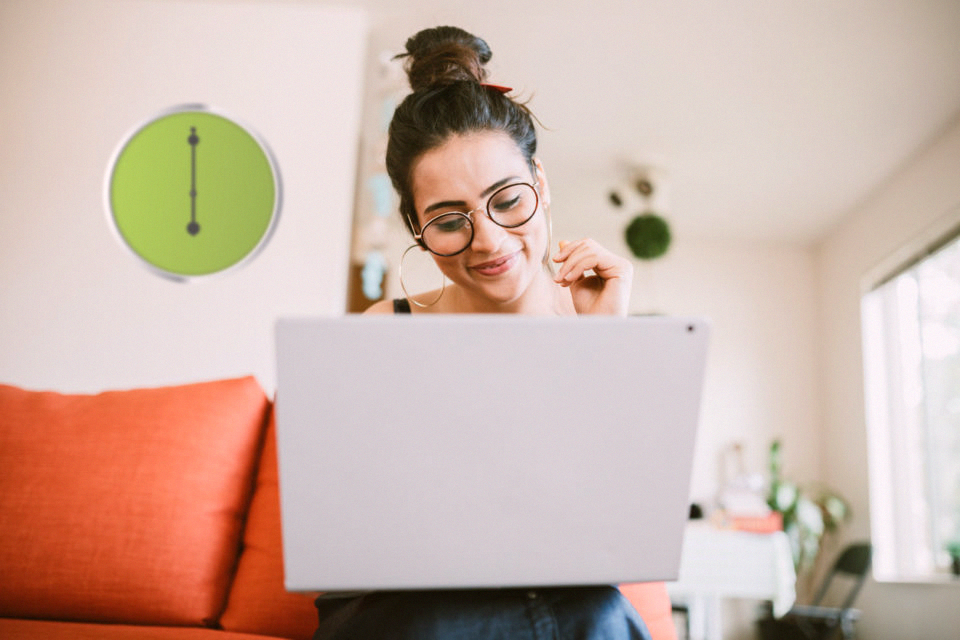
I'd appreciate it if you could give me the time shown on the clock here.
6:00
